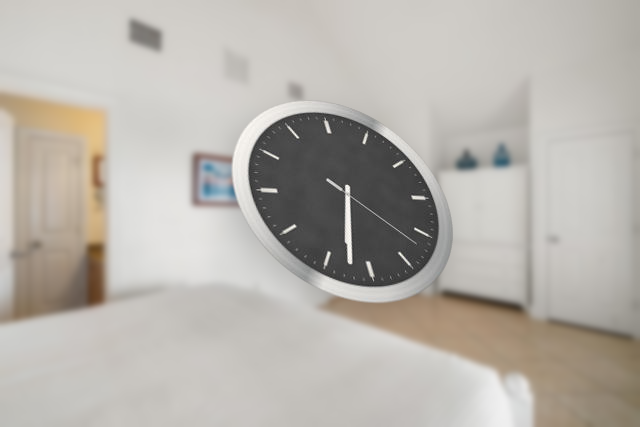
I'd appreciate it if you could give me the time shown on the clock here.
6:32:22
